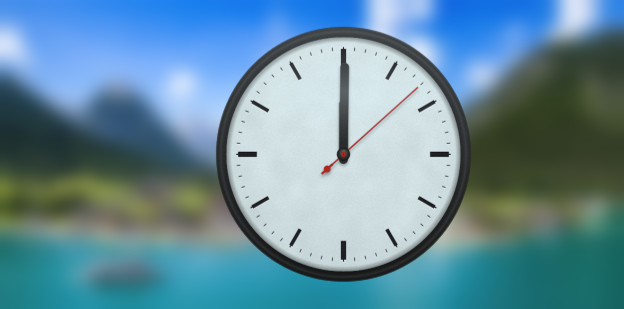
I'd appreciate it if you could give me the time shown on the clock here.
12:00:08
